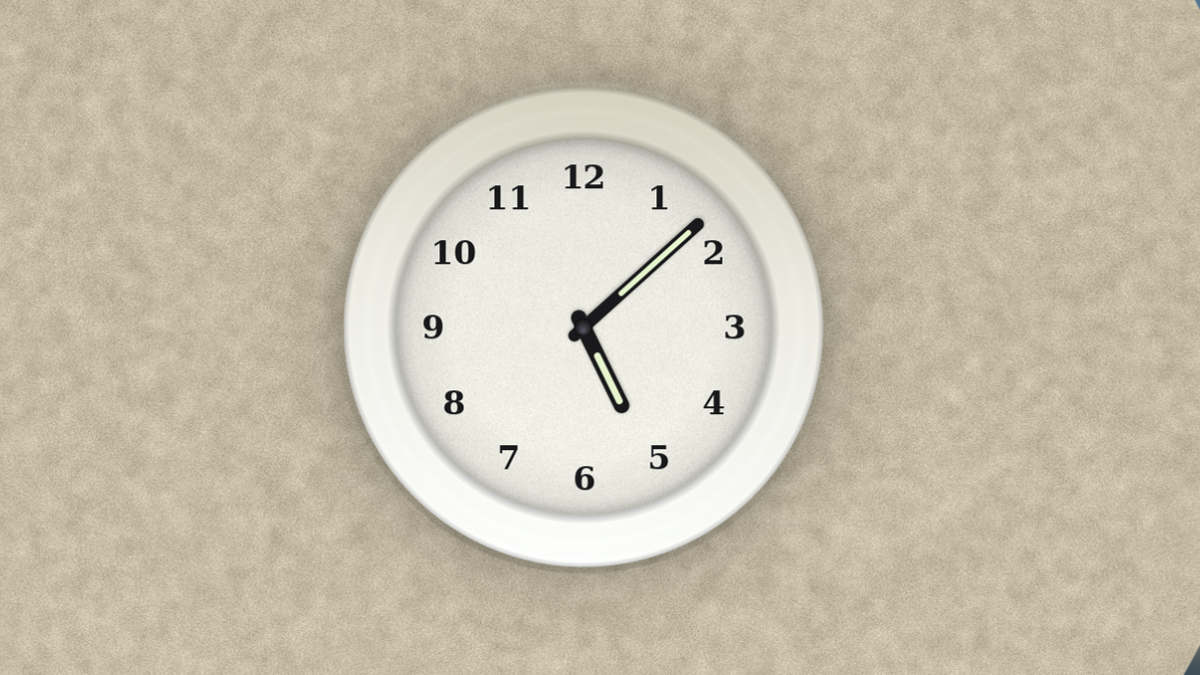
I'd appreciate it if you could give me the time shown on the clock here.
5:08
